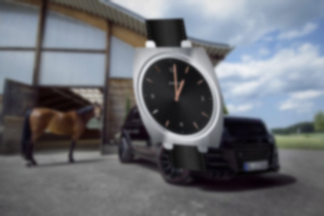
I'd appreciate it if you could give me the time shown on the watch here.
1:01
